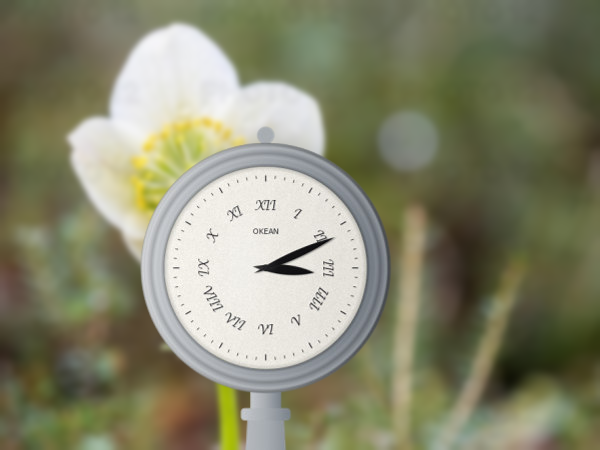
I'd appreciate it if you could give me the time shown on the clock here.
3:11
